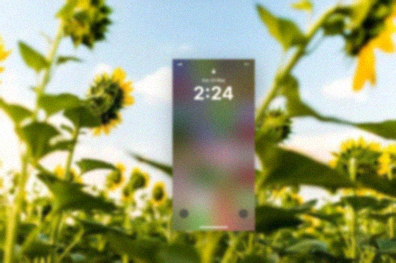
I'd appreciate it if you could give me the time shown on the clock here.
2:24
